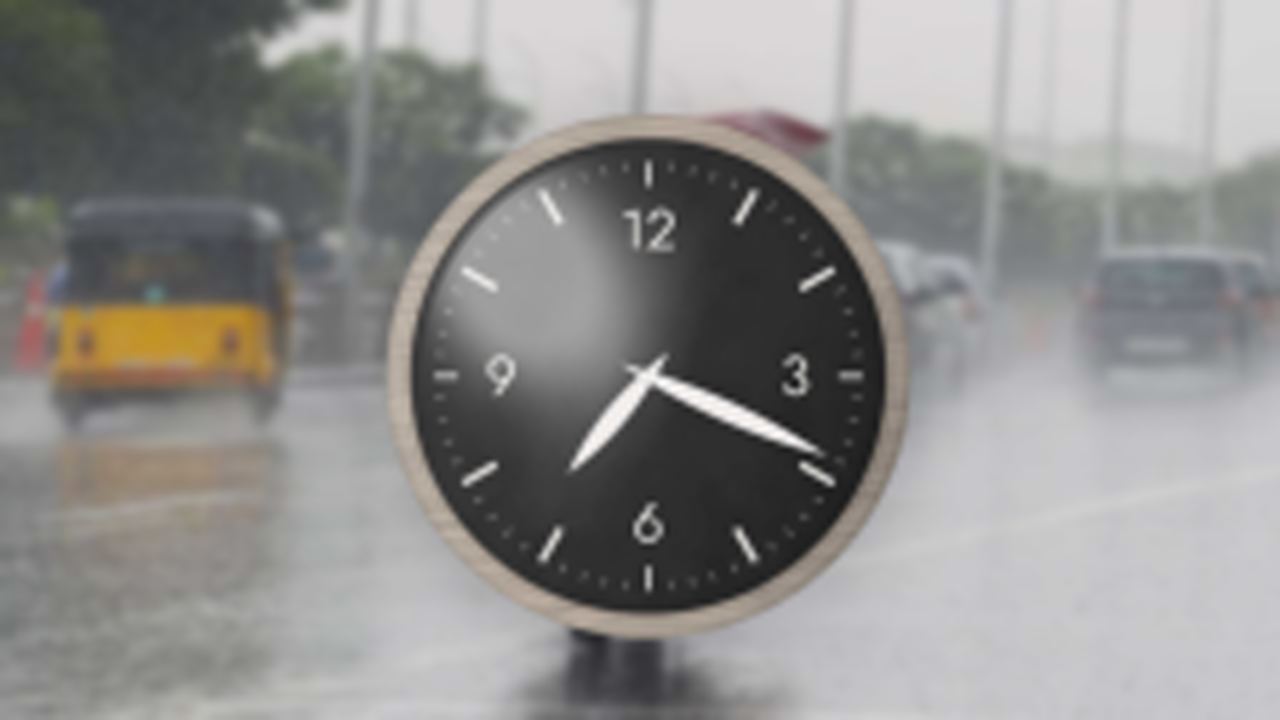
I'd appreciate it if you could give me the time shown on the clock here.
7:19
